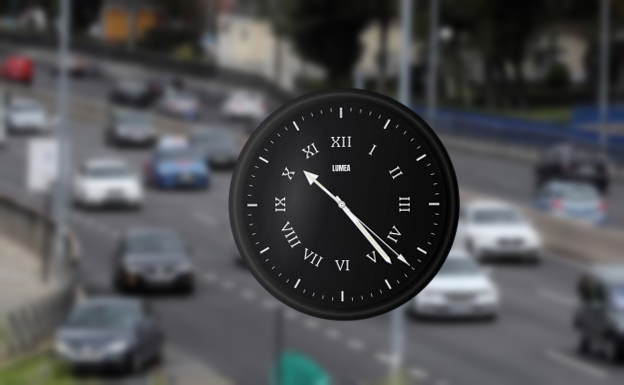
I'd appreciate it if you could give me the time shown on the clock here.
10:23:22
